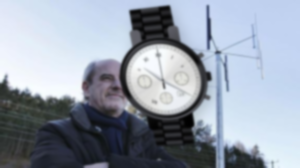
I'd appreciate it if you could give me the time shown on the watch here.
10:21
